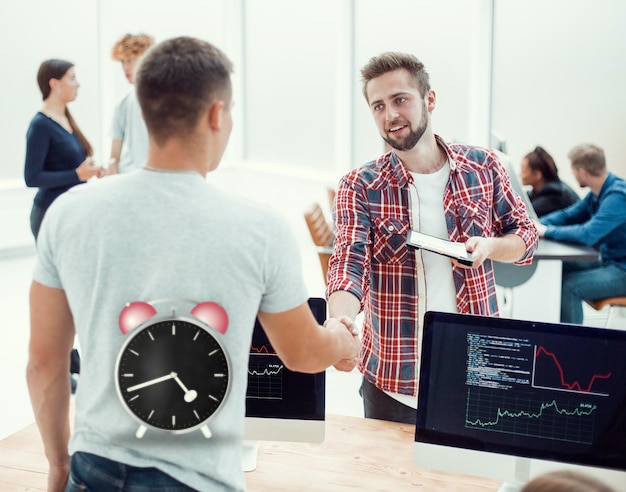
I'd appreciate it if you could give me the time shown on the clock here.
4:42
